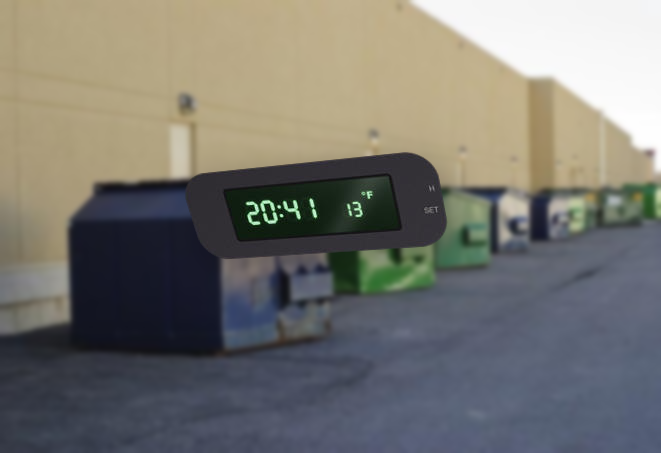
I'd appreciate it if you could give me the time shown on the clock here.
20:41
